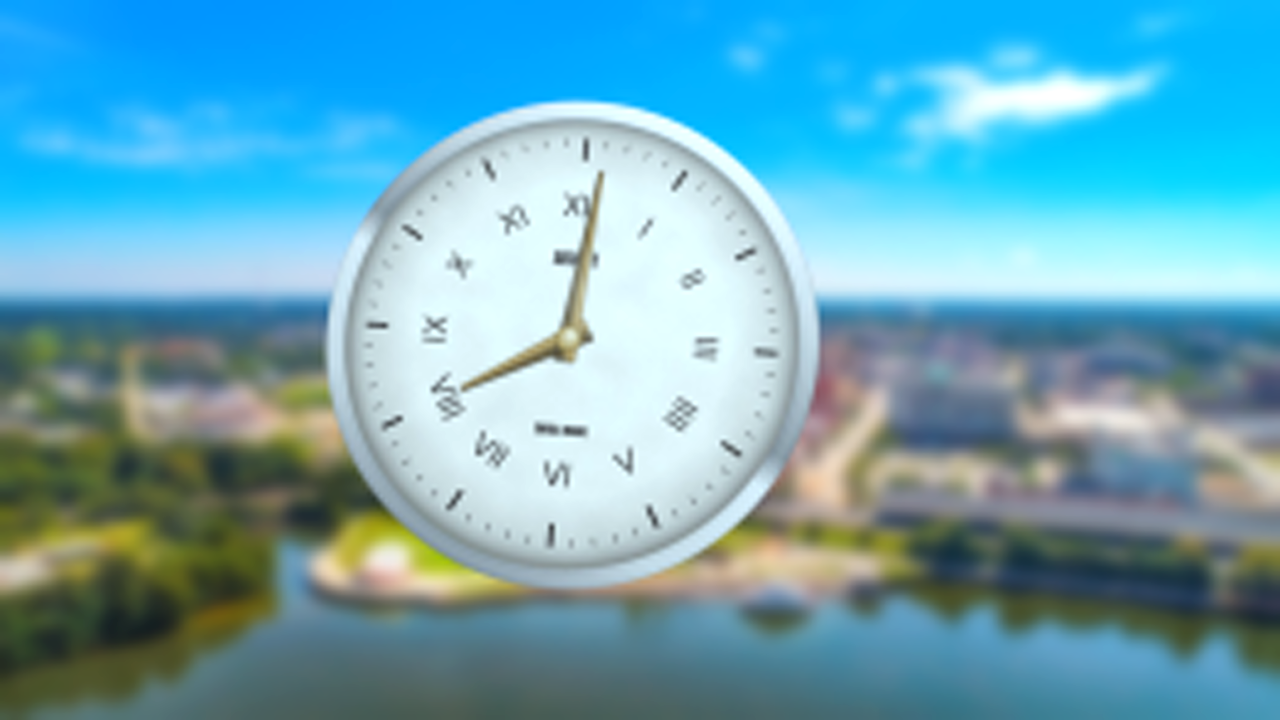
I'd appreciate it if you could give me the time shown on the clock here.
8:01
